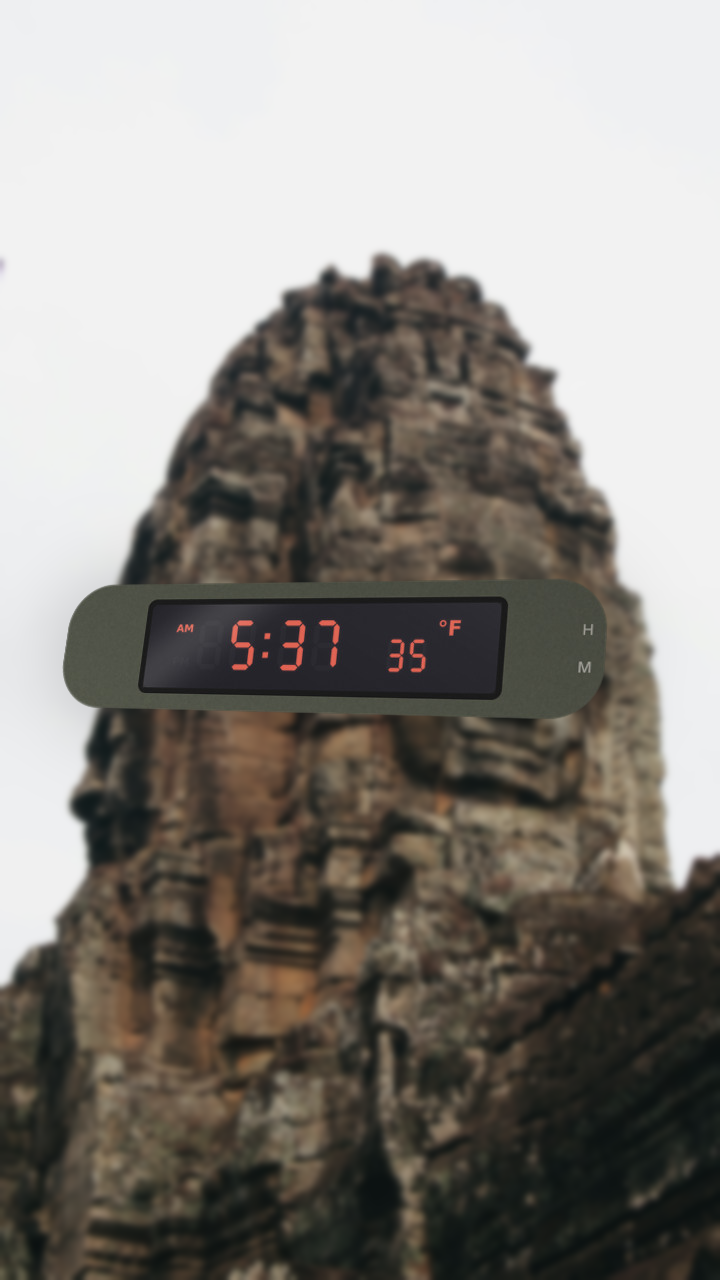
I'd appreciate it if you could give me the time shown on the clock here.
5:37
